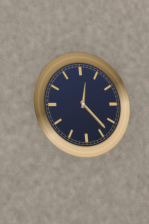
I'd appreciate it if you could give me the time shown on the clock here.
12:23
